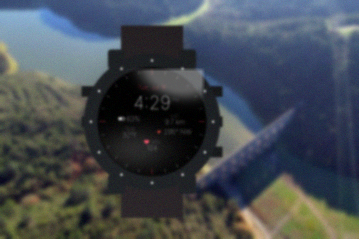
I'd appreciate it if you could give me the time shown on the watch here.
4:29
